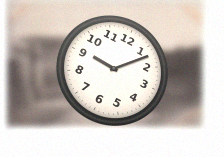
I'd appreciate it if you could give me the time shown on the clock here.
9:07
